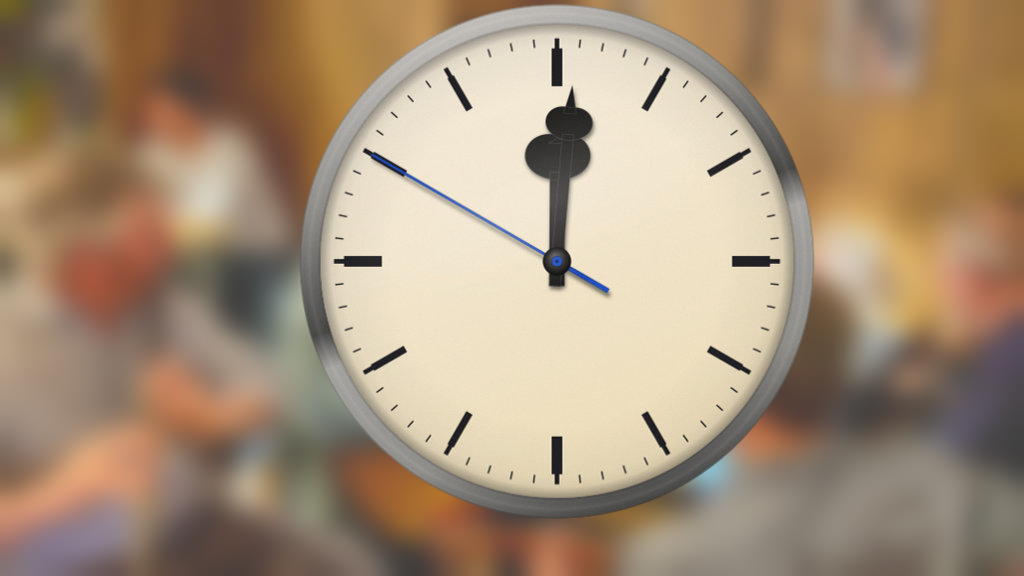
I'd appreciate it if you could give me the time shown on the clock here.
12:00:50
